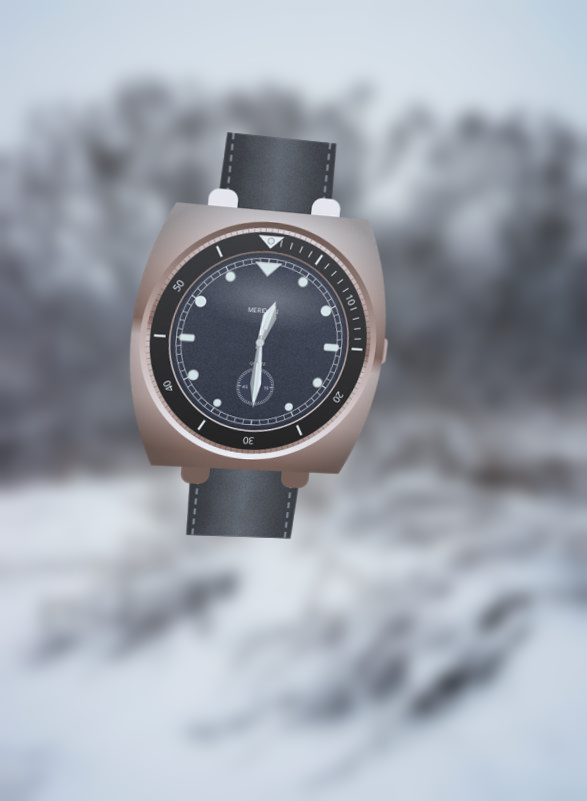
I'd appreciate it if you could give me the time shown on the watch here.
12:30
